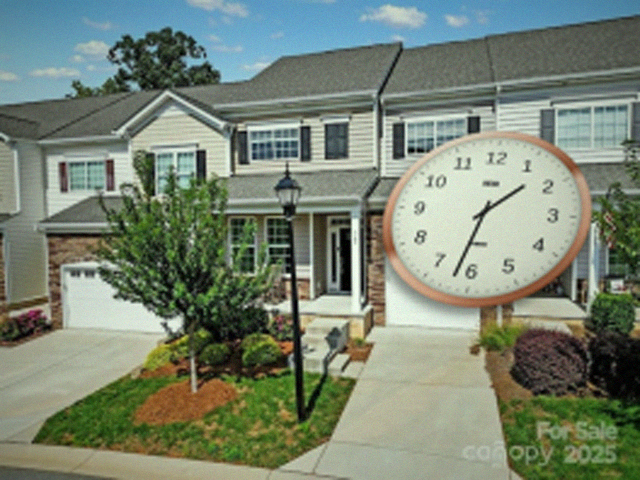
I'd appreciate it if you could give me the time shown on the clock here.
1:32
